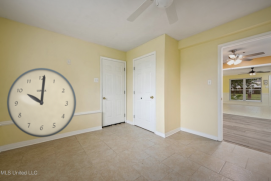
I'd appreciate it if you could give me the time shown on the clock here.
10:01
